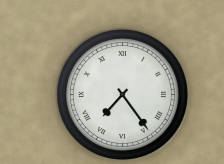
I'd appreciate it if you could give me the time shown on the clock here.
7:24
